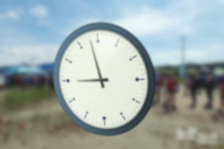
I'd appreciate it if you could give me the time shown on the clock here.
8:58
